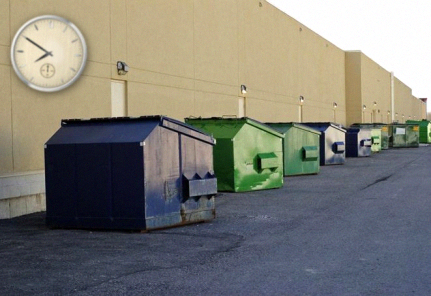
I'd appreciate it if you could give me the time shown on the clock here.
7:50
